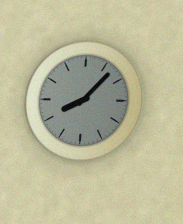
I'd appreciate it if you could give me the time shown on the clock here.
8:07
